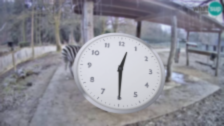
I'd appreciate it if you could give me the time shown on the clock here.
12:30
